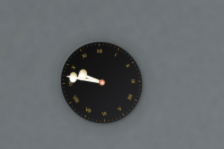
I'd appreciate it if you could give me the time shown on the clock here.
9:47
